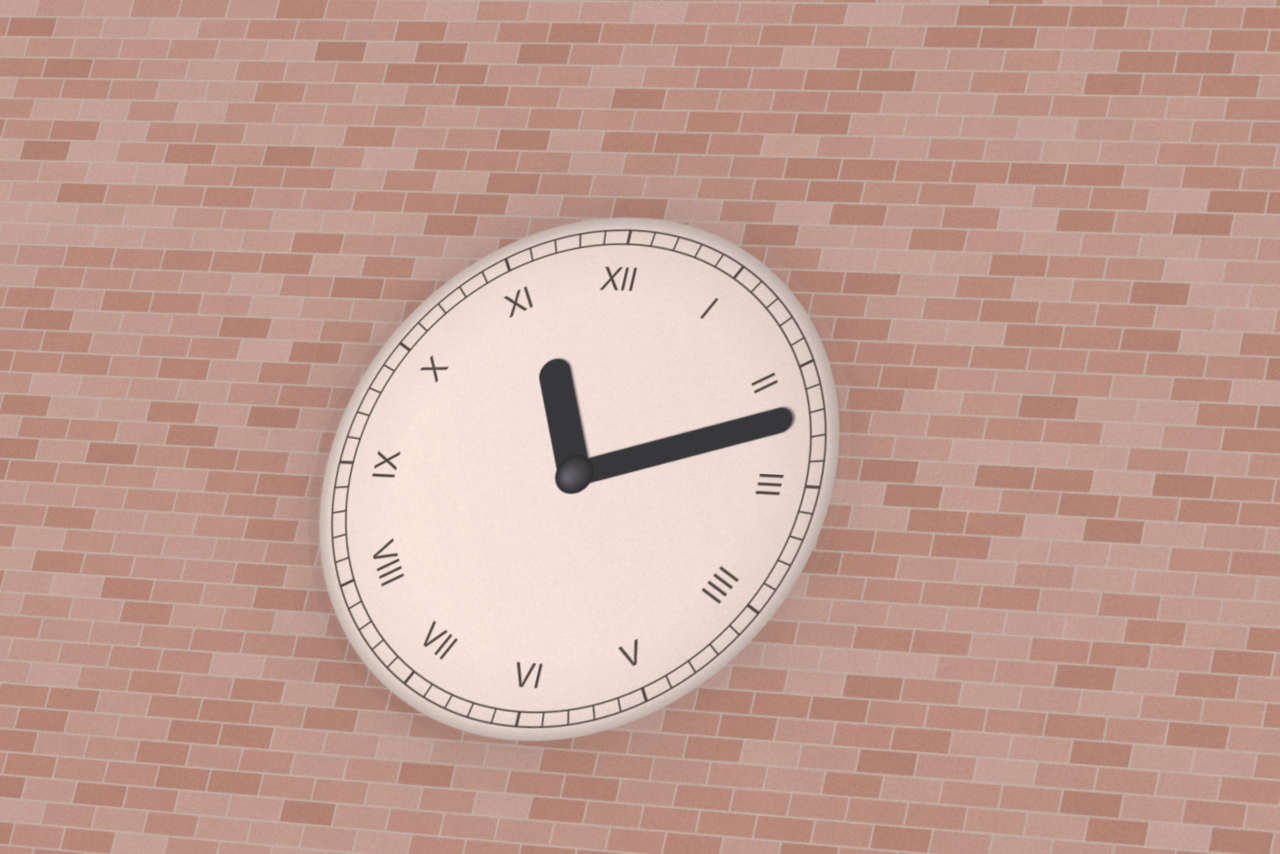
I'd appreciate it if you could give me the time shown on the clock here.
11:12
